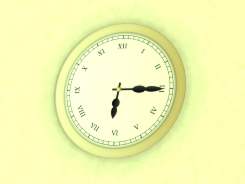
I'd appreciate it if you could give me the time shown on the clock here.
6:15
